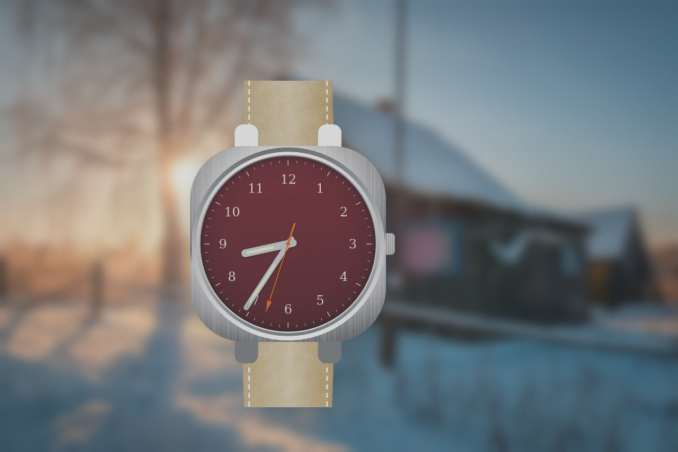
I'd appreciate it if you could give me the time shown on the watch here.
8:35:33
